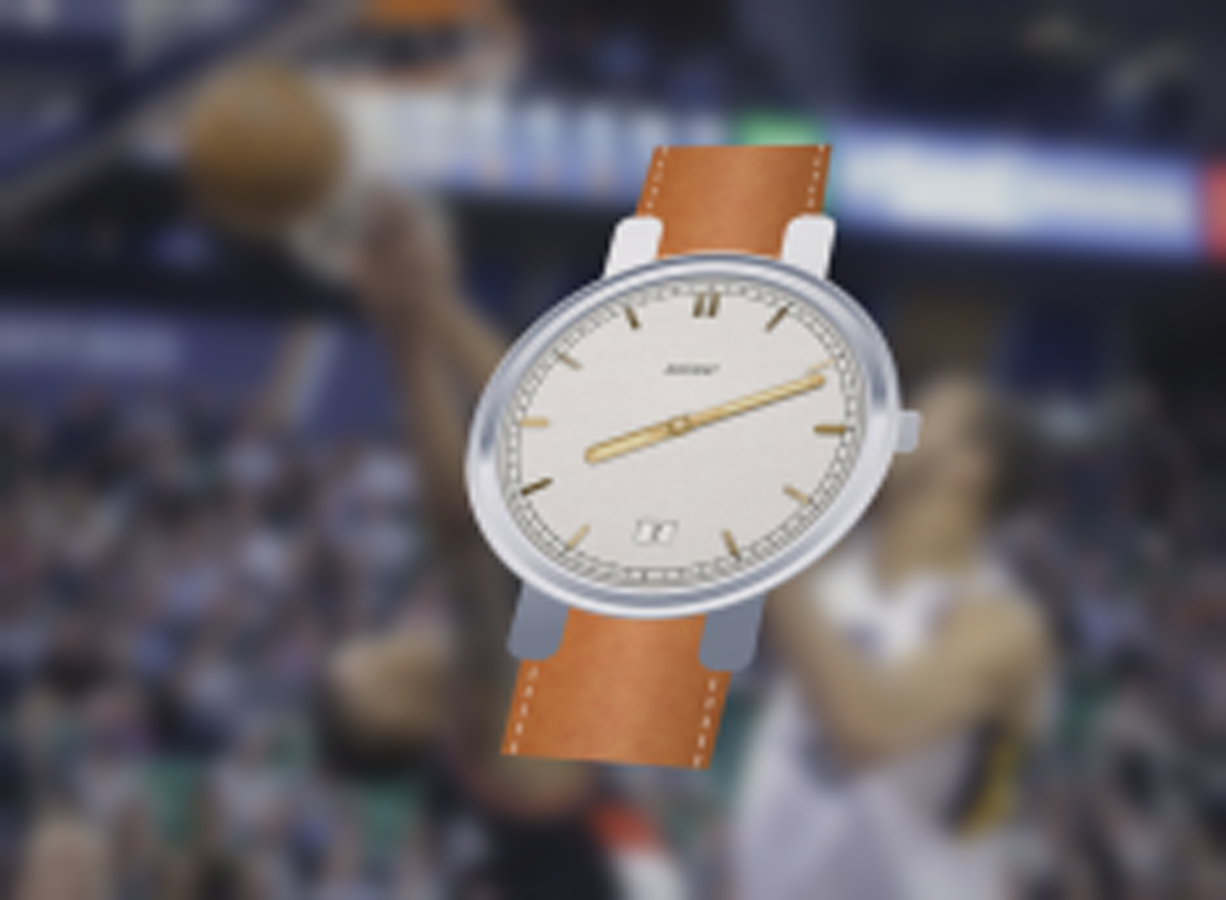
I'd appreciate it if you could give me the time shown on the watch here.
8:11
